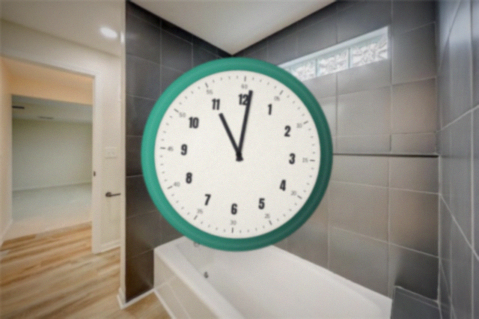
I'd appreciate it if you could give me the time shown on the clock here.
11:01
